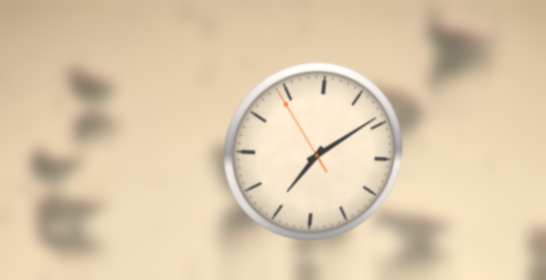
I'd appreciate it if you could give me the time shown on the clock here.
7:08:54
